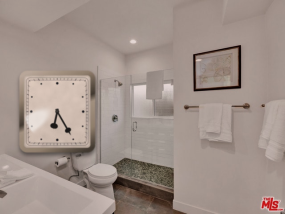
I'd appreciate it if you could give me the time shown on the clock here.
6:25
